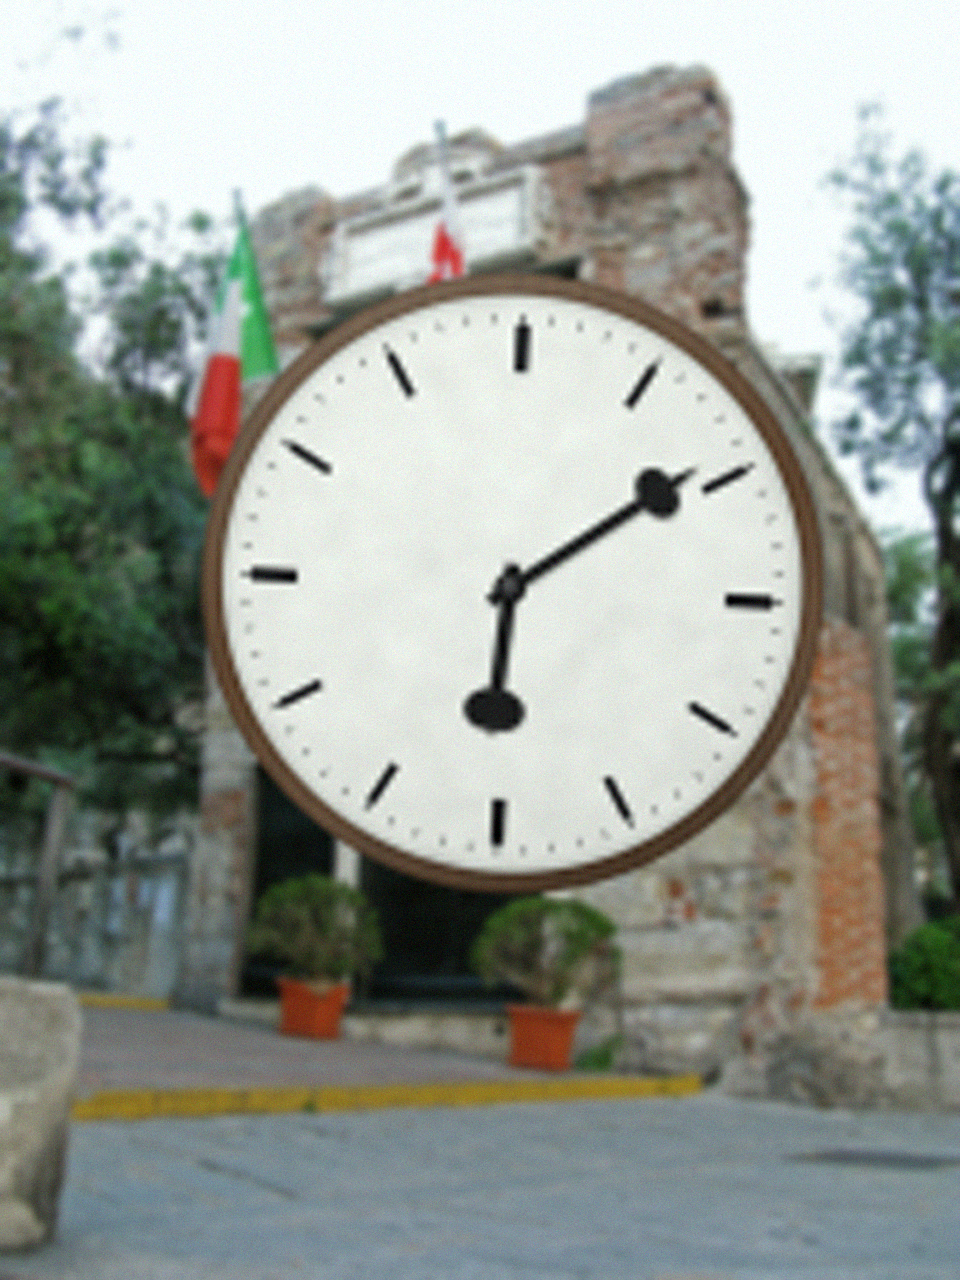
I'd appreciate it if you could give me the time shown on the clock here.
6:09
